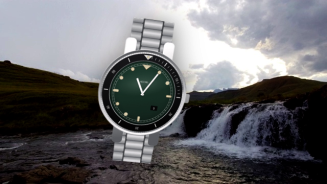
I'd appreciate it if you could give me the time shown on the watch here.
11:05
